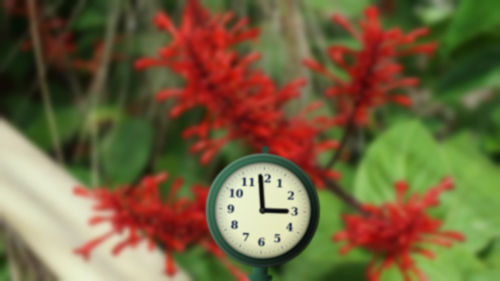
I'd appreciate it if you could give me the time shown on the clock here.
2:59
